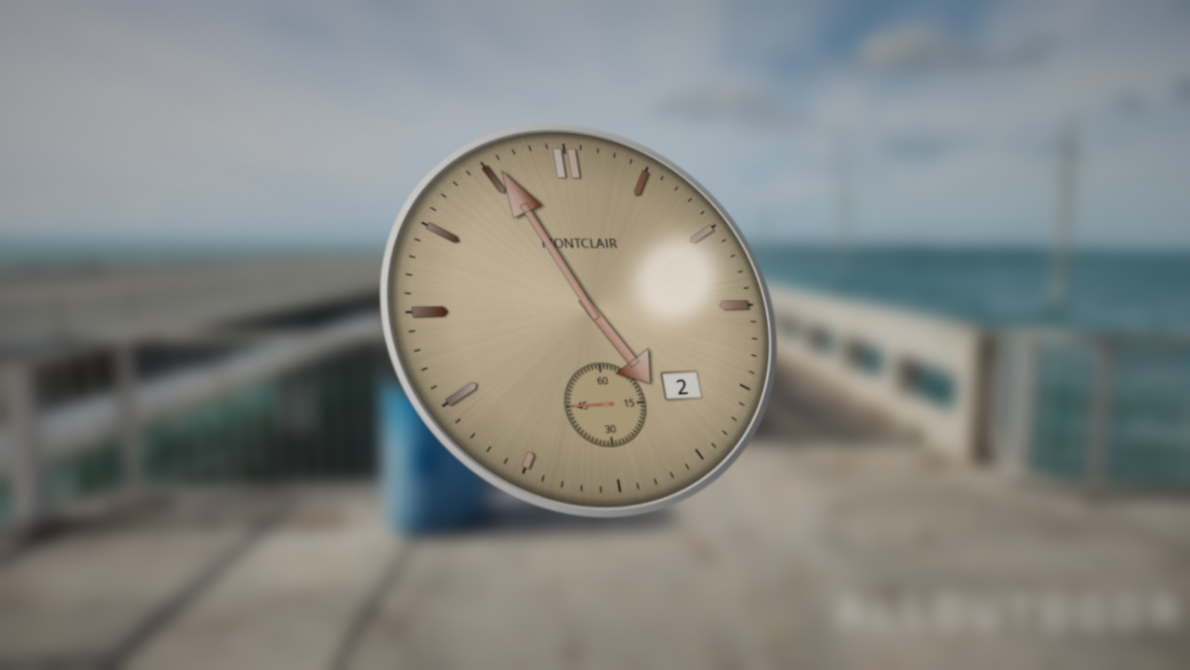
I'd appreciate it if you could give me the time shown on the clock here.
4:55:45
